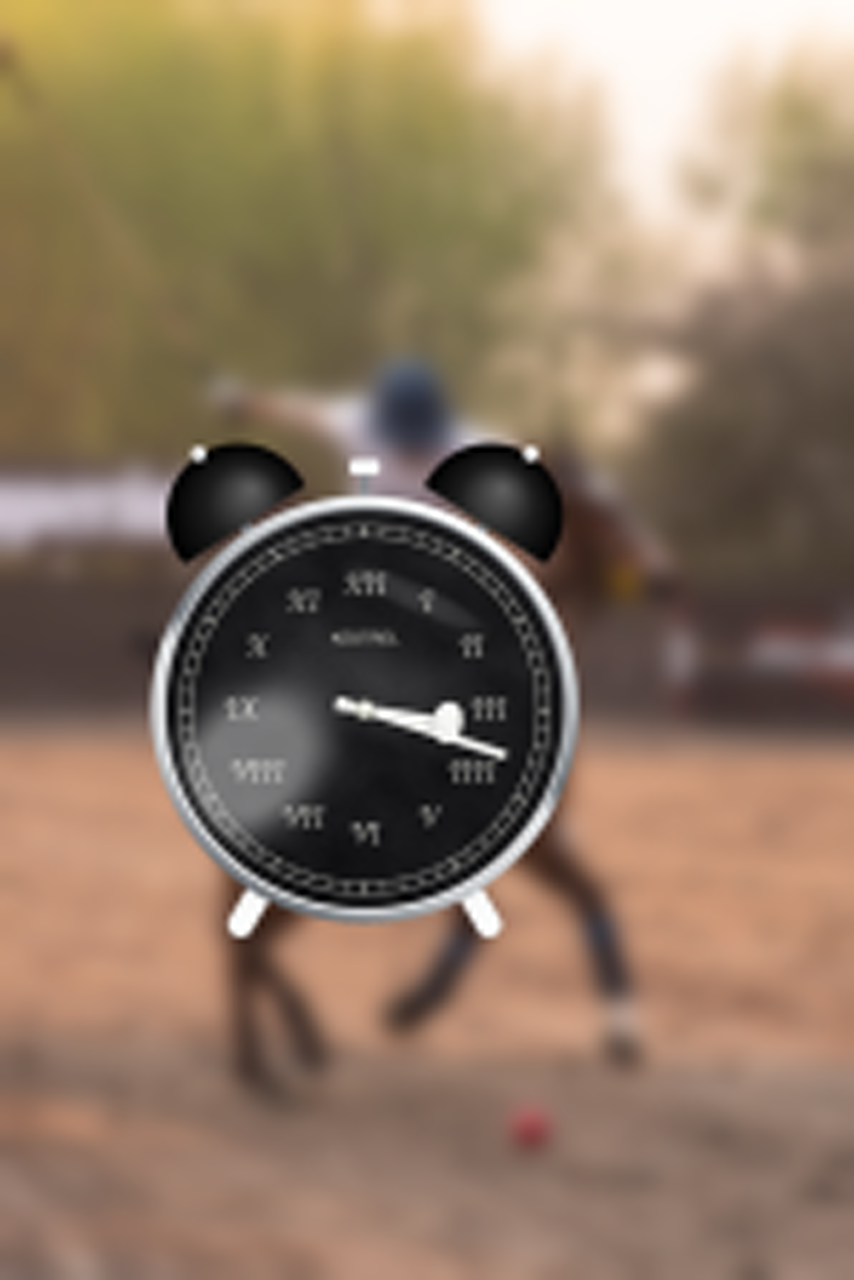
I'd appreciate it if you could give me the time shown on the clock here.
3:18
